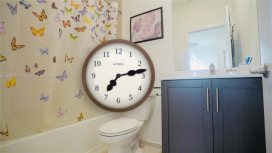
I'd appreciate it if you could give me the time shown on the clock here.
7:13
